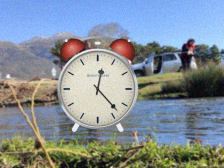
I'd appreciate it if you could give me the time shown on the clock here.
12:23
